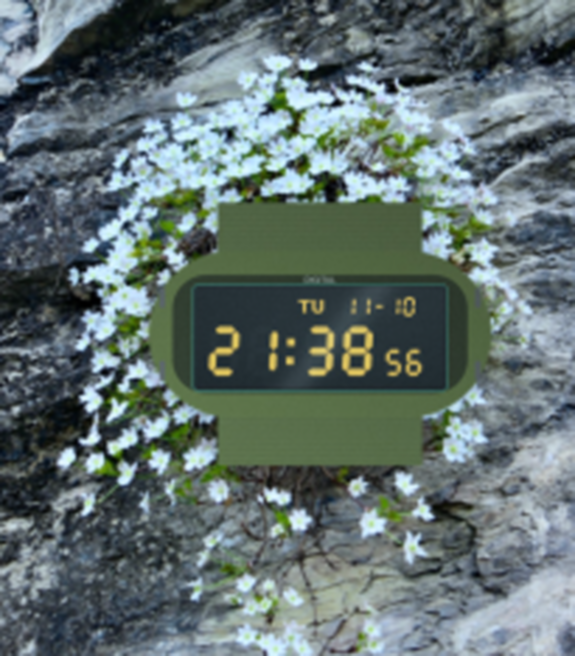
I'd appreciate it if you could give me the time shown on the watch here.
21:38:56
